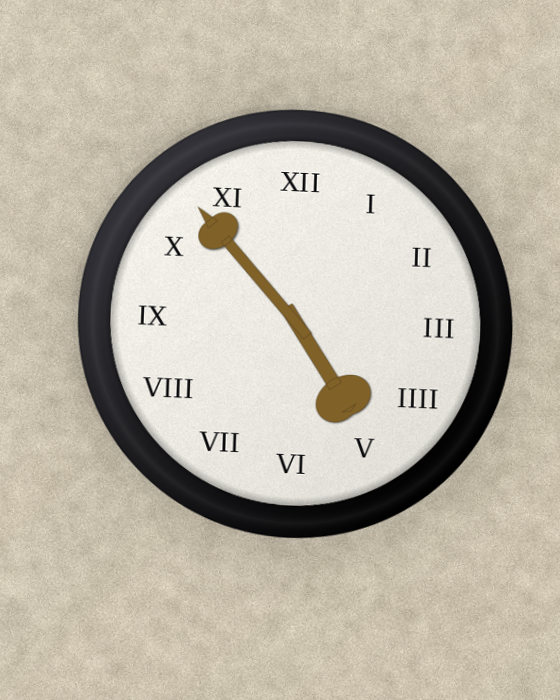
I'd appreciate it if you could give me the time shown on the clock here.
4:53
